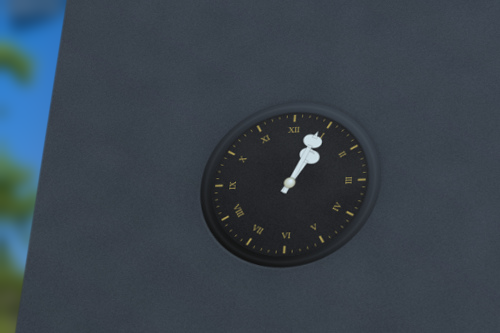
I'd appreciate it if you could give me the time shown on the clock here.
1:04
